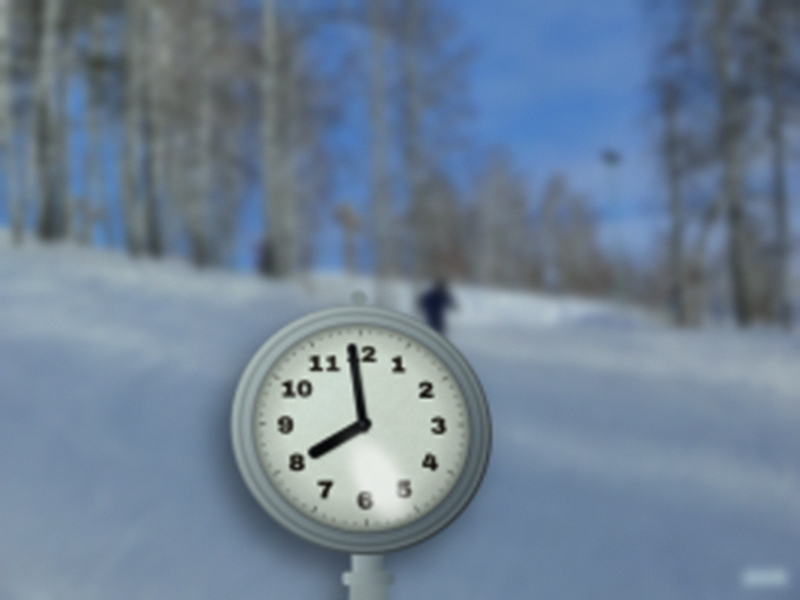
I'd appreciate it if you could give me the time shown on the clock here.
7:59
